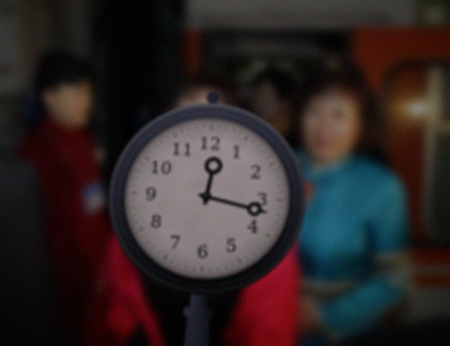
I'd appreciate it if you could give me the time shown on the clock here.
12:17
